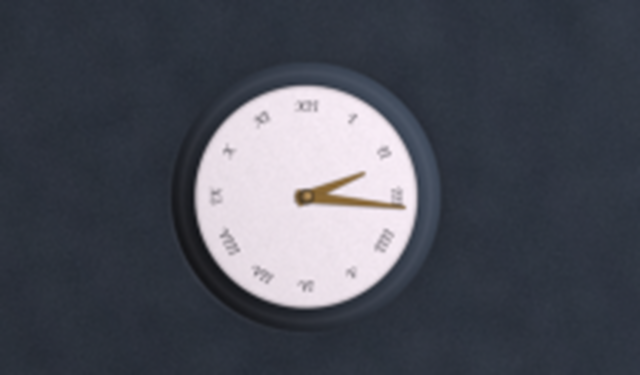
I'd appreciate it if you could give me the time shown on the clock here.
2:16
